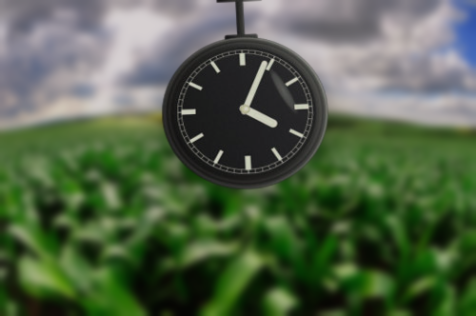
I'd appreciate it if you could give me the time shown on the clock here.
4:04
